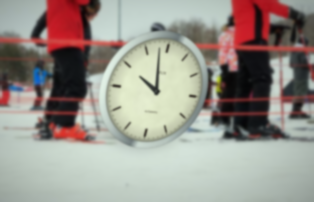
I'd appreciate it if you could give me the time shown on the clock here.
9:58
